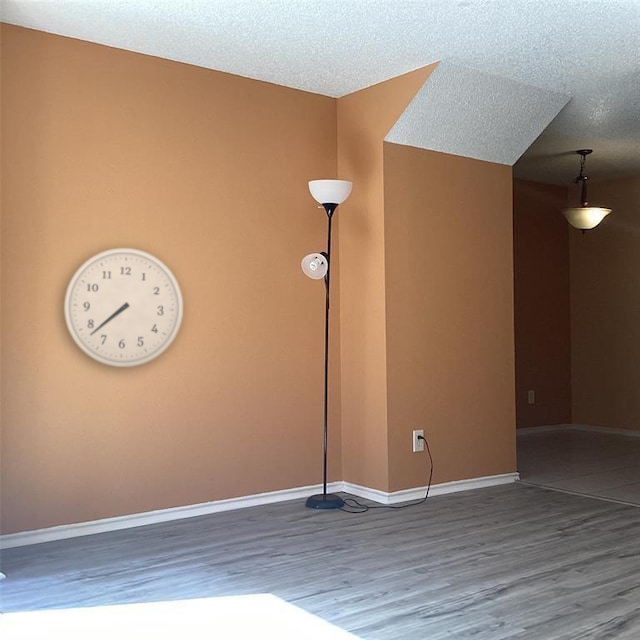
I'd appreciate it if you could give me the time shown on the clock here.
7:38
